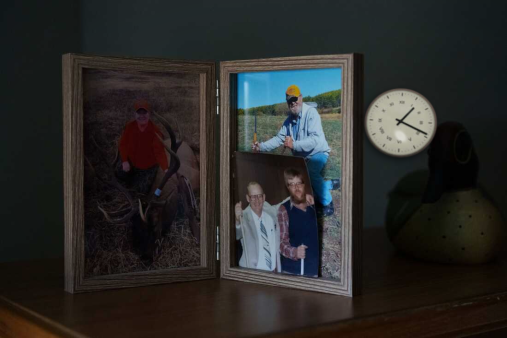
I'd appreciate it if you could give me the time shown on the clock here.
1:19
